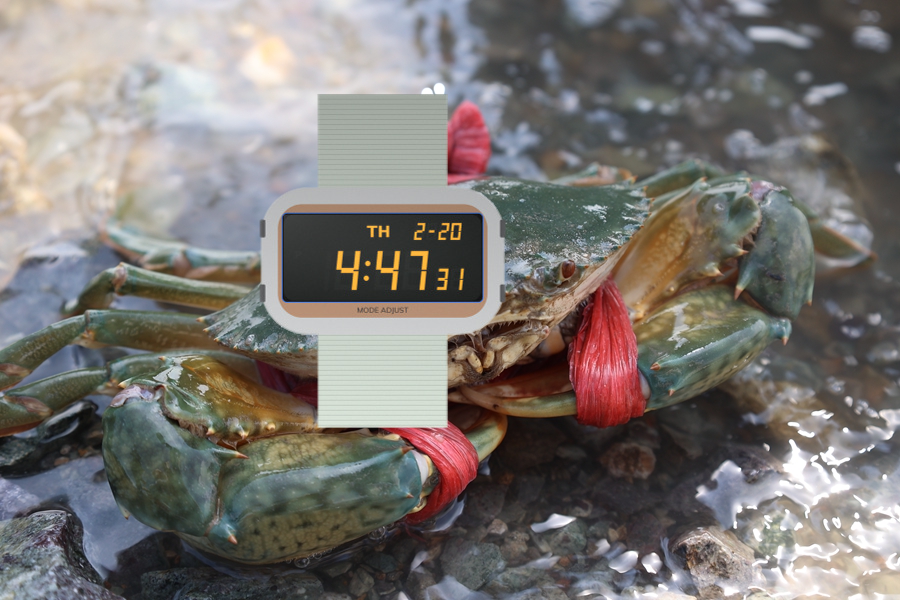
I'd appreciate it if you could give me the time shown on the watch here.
4:47:31
